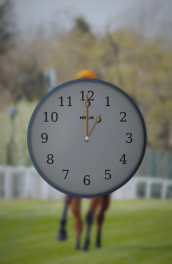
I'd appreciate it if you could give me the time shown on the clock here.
1:00
